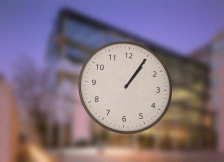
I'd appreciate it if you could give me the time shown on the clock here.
1:05
